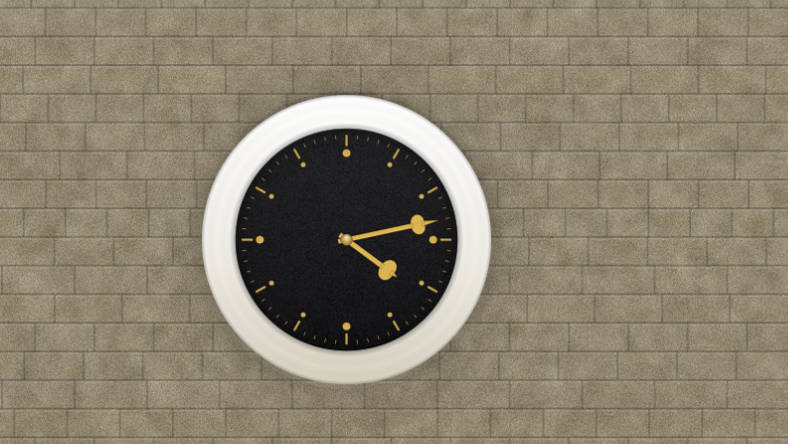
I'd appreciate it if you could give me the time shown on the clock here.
4:13
